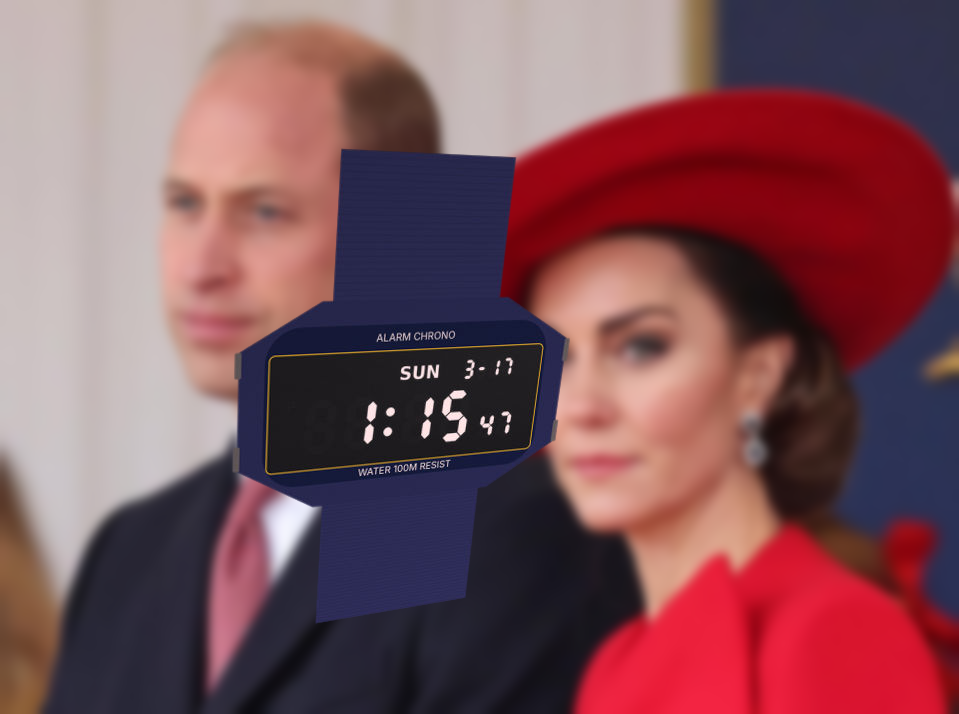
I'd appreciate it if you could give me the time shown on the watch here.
1:15:47
